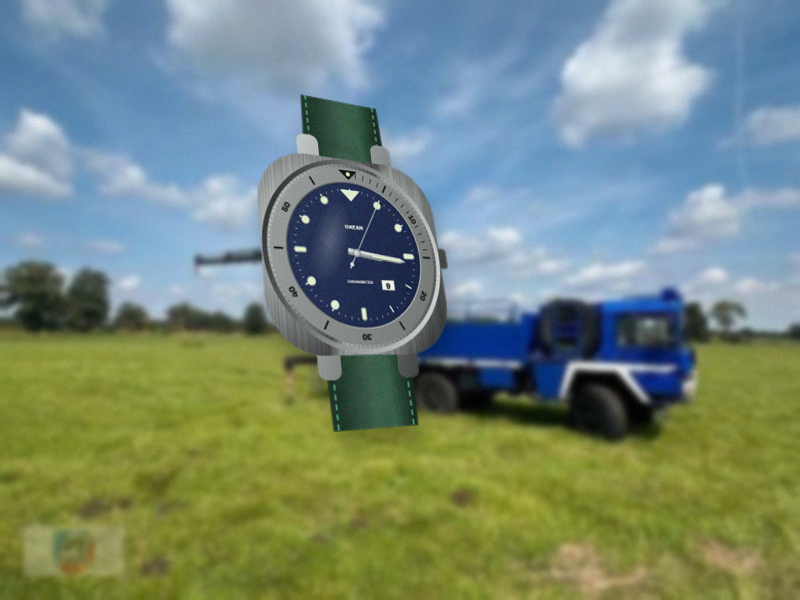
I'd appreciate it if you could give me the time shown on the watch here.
3:16:05
